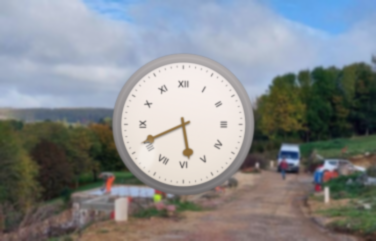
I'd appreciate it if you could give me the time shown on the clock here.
5:41
